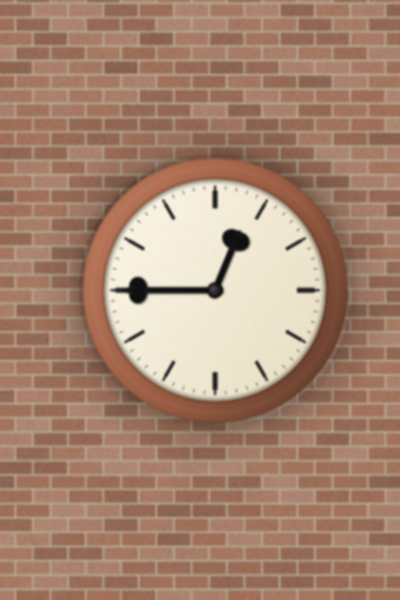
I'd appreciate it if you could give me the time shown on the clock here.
12:45
